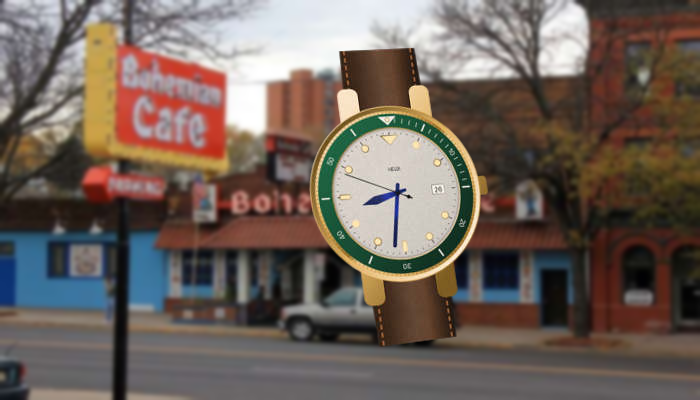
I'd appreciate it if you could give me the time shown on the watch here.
8:31:49
